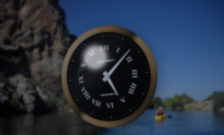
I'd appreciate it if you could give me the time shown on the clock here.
5:08
